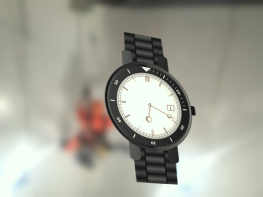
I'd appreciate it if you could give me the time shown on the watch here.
6:19
